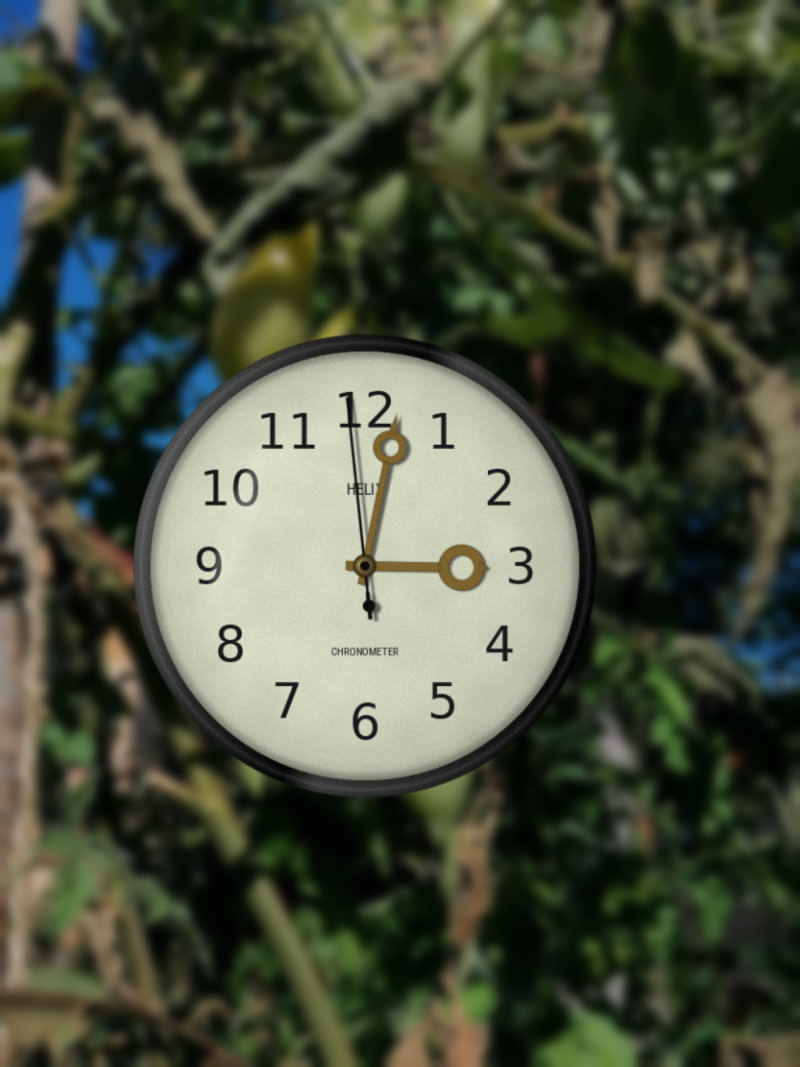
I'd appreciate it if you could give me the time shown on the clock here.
3:01:59
